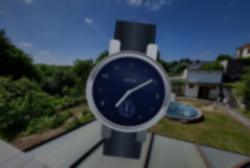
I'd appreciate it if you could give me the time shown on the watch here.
7:09
